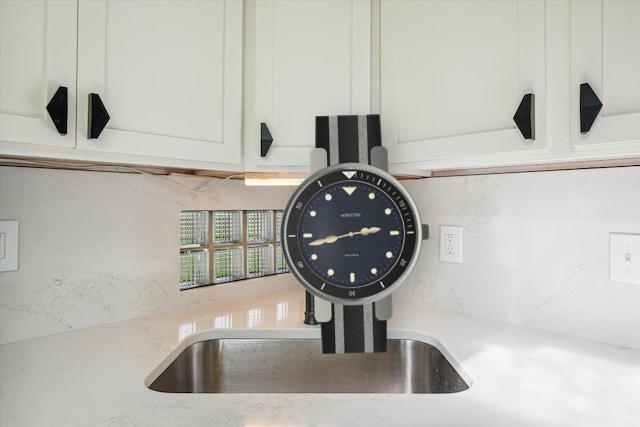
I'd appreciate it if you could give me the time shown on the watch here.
2:43
